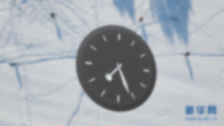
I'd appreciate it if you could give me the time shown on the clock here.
7:26
